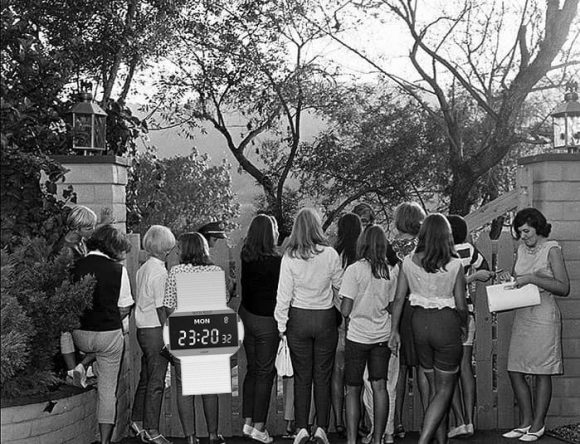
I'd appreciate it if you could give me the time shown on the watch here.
23:20:32
